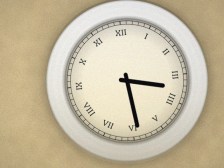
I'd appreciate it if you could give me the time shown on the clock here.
3:29
